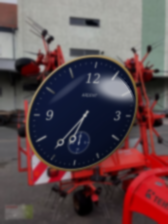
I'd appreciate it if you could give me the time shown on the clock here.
6:36
